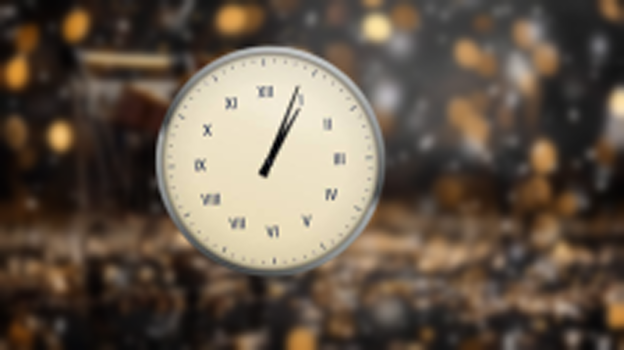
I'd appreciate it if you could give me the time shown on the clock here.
1:04
